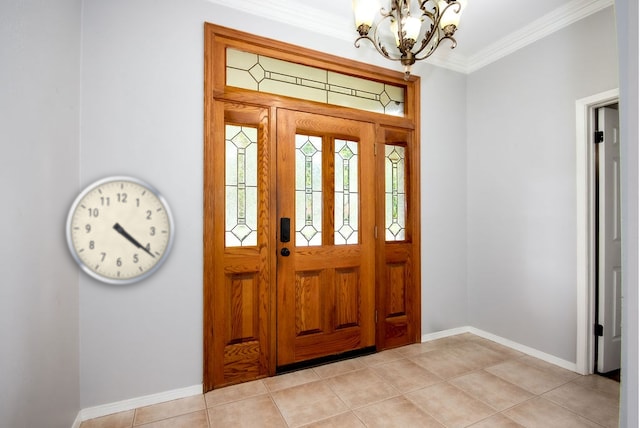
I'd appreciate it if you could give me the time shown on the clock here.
4:21
